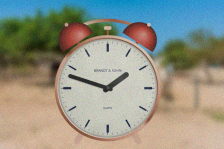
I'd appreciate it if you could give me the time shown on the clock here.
1:48
